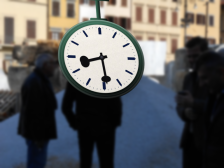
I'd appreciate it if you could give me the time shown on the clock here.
8:29
